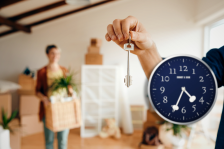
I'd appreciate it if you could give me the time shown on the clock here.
4:34
